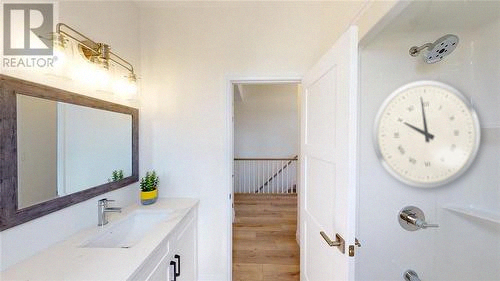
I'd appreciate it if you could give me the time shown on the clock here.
9:59
